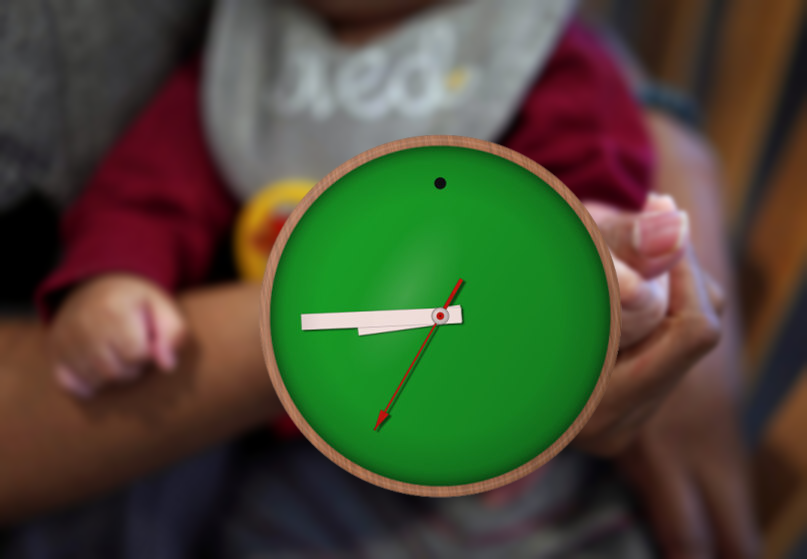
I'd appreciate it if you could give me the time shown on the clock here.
8:44:35
